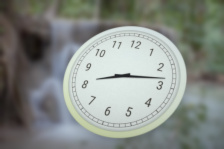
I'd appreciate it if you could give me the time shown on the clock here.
8:13
